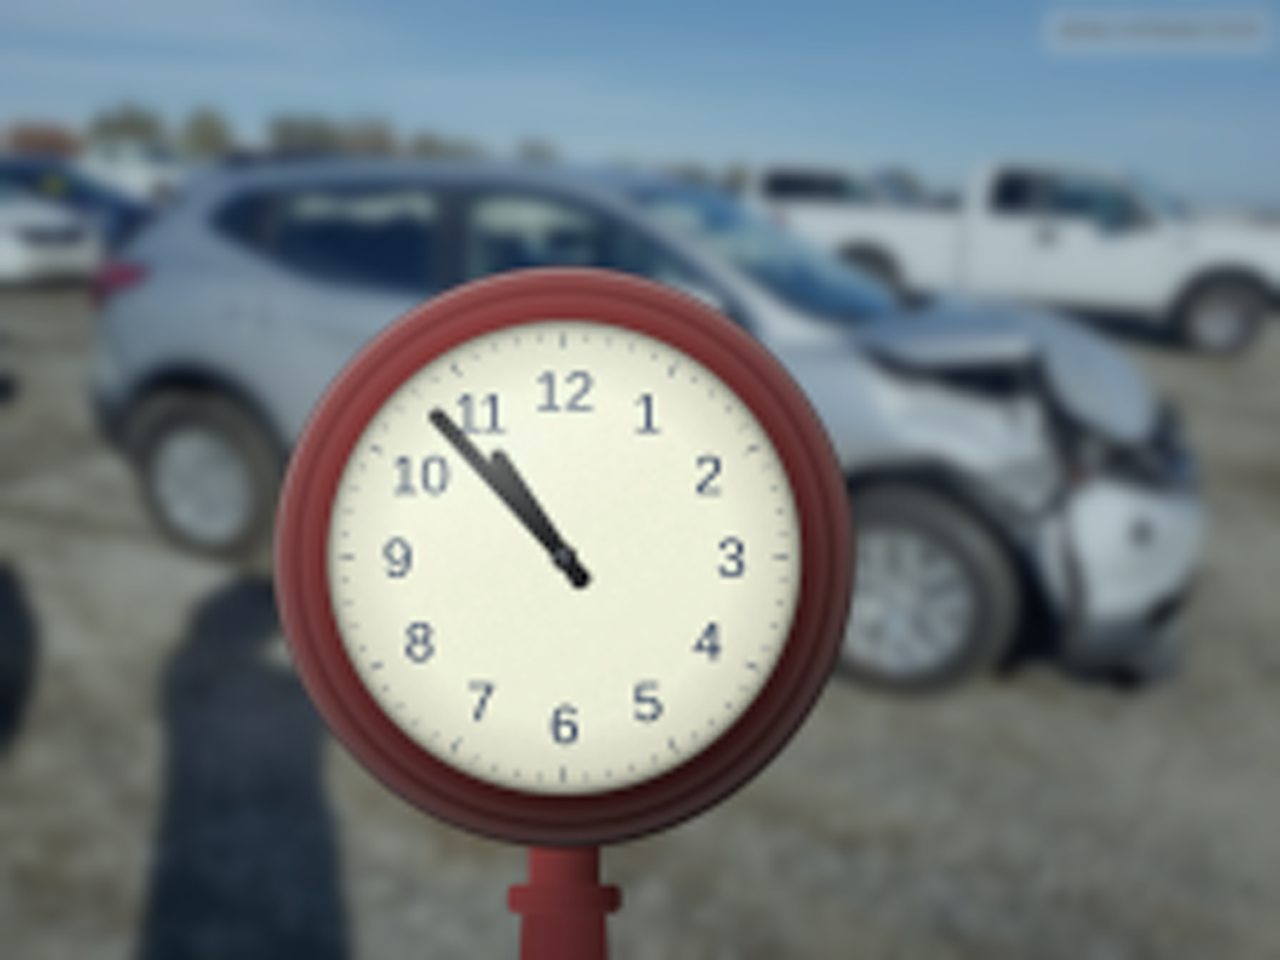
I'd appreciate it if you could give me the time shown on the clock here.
10:53
